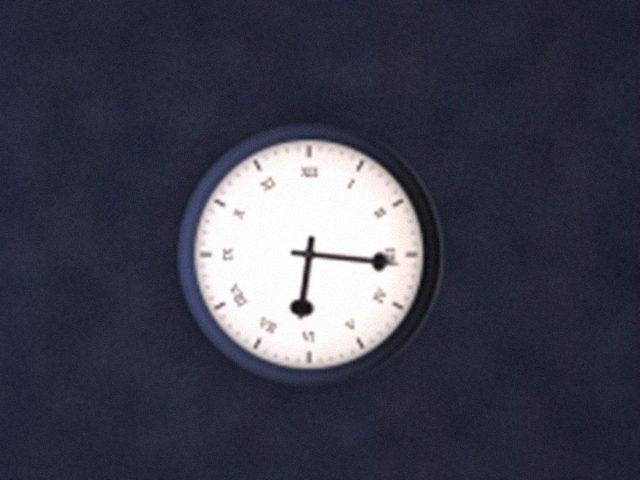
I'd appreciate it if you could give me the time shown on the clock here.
6:16
